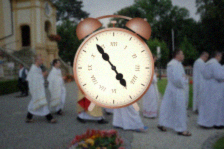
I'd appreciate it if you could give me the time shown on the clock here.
4:54
